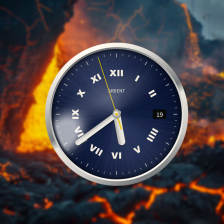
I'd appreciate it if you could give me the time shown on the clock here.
5:38:57
